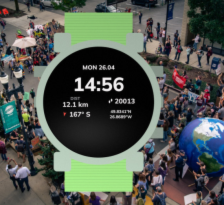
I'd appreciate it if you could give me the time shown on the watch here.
14:56
